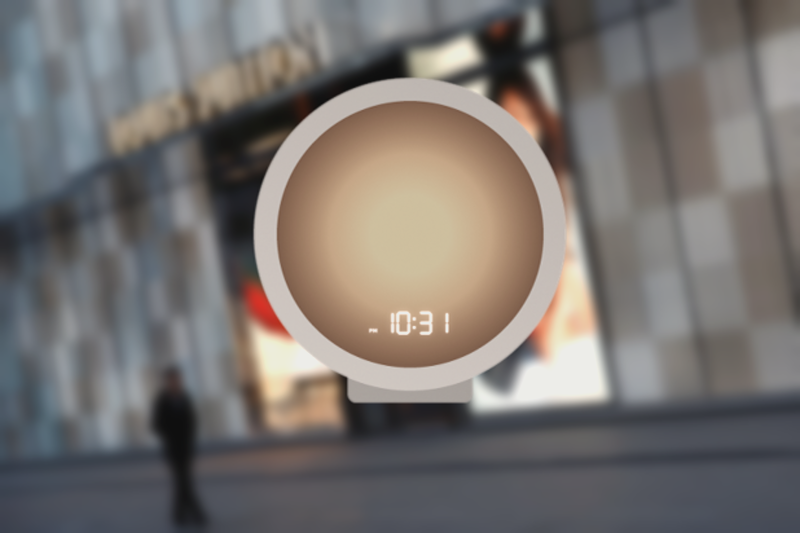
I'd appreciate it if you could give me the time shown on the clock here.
10:31
